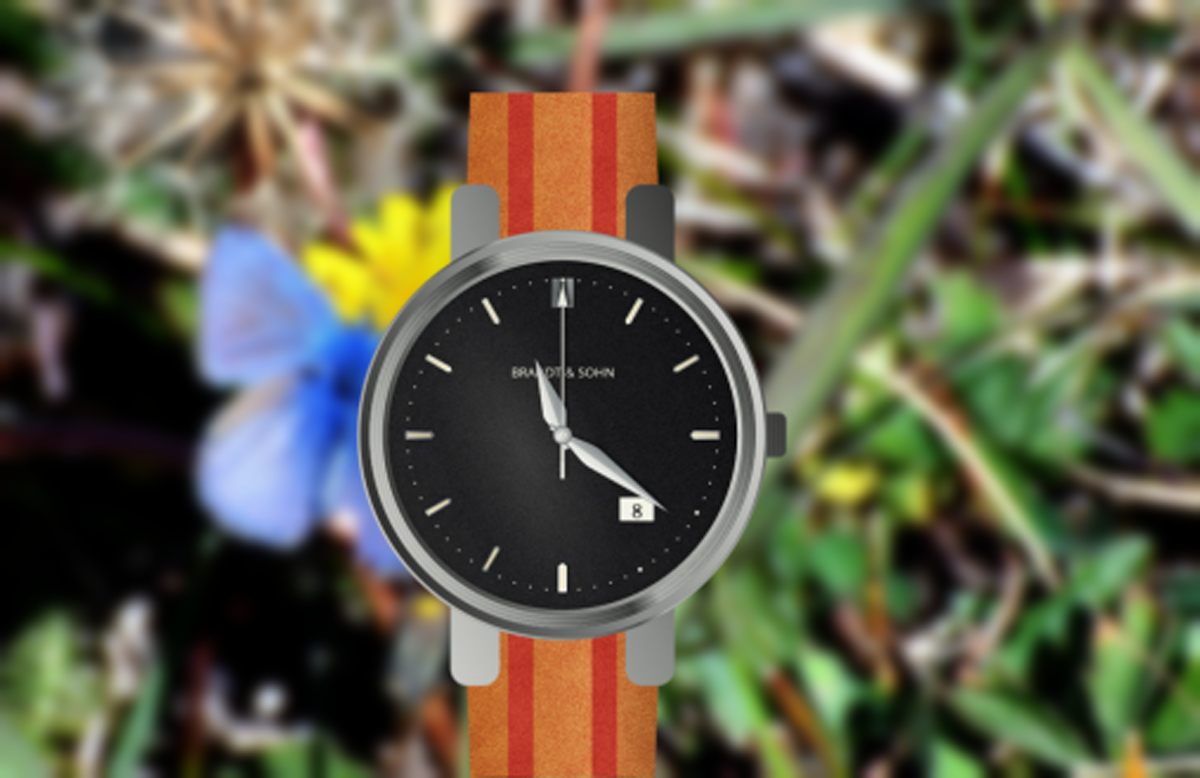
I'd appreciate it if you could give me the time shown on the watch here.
11:21:00
